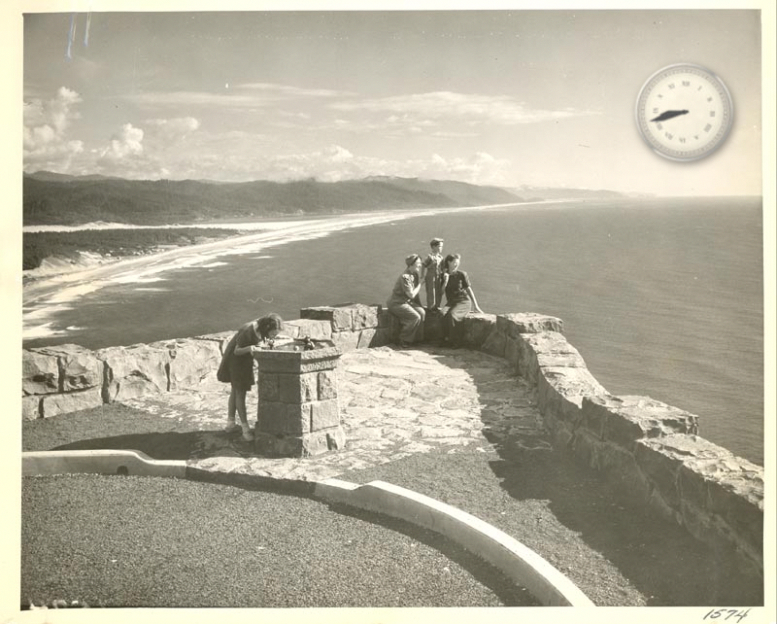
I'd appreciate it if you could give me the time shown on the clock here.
8:42
